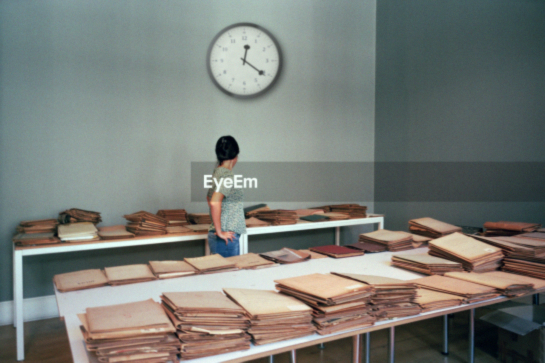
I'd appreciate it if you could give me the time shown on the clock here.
12:21
